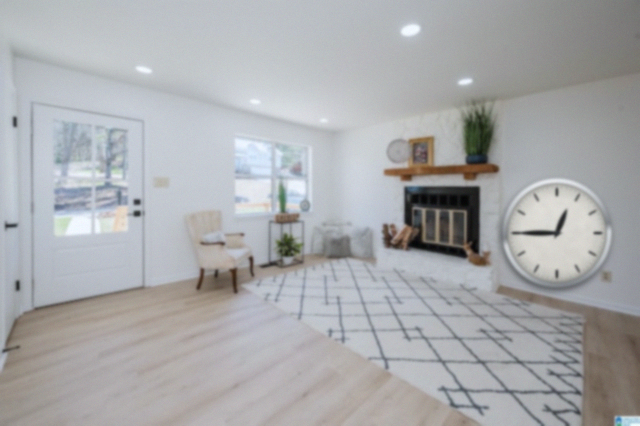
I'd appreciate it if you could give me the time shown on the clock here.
12:45
